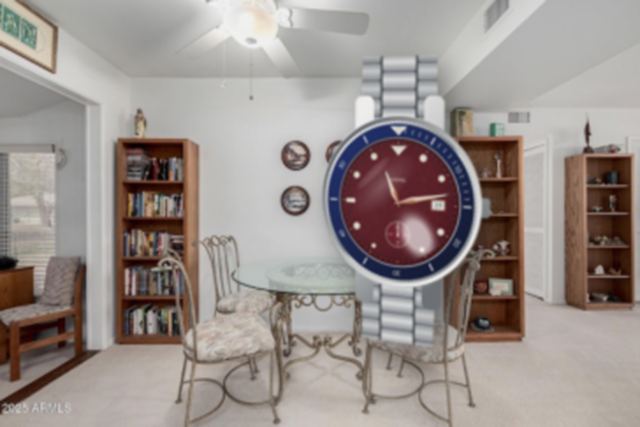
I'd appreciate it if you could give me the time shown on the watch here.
11:13
